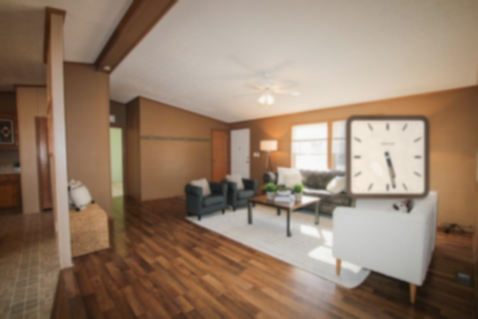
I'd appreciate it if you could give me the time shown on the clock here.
5:28
